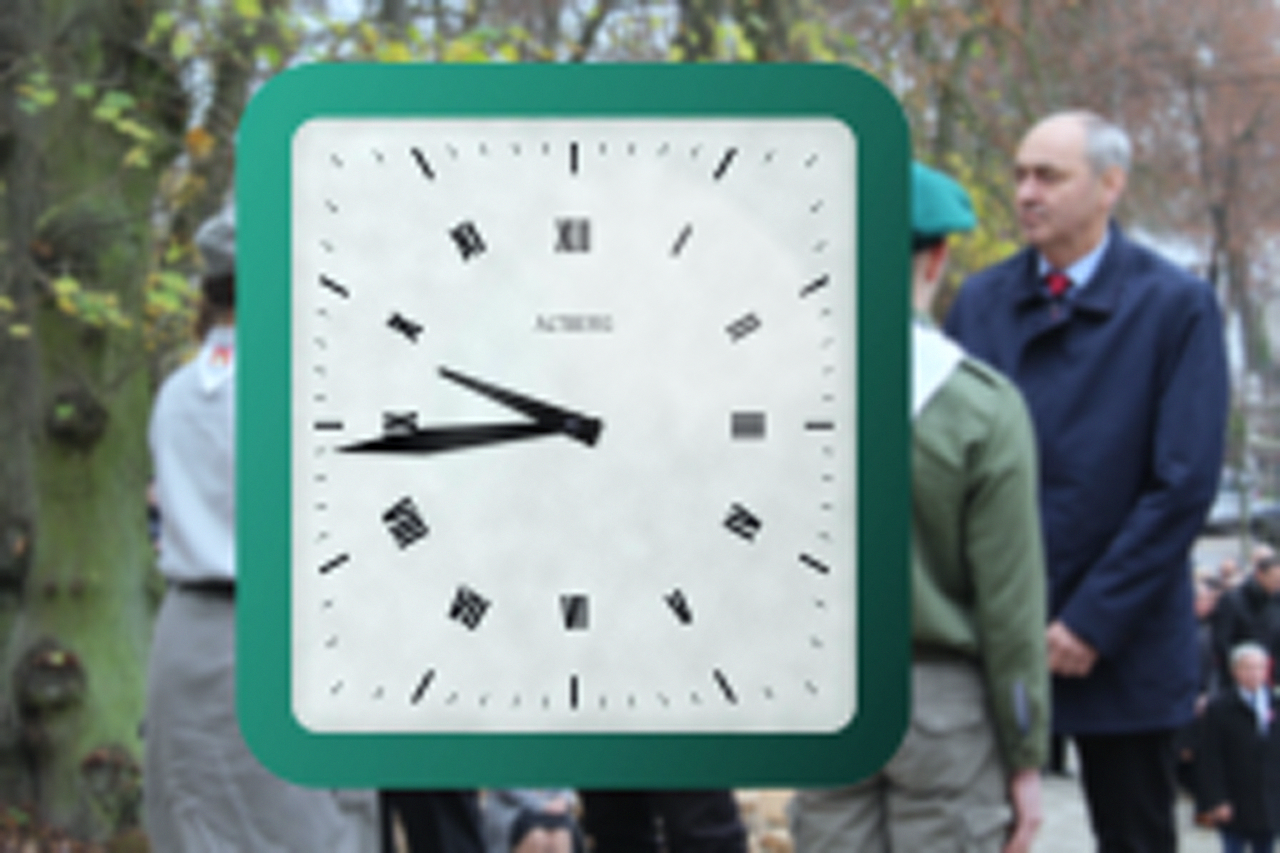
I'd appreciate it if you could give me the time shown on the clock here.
9:44
